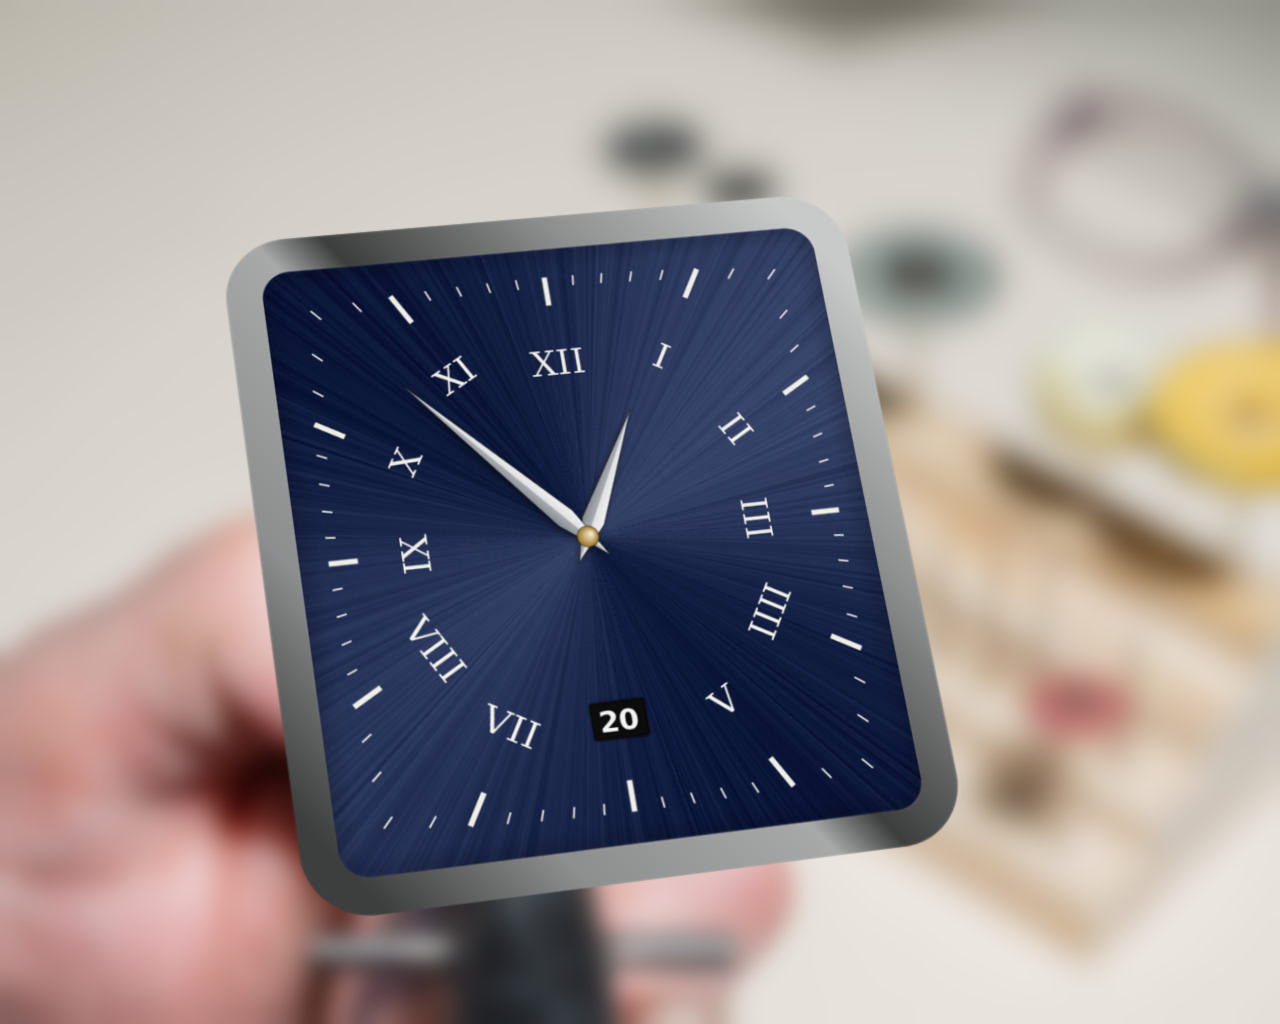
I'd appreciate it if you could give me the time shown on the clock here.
12:53
